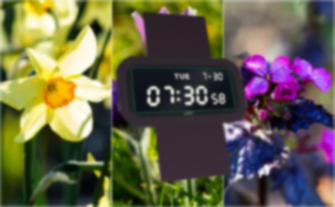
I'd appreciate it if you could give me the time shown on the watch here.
7:30
